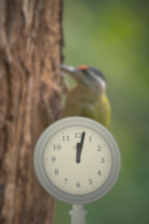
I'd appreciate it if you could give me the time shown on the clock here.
12:02
